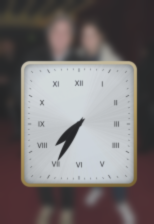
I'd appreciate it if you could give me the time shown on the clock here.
7:35
